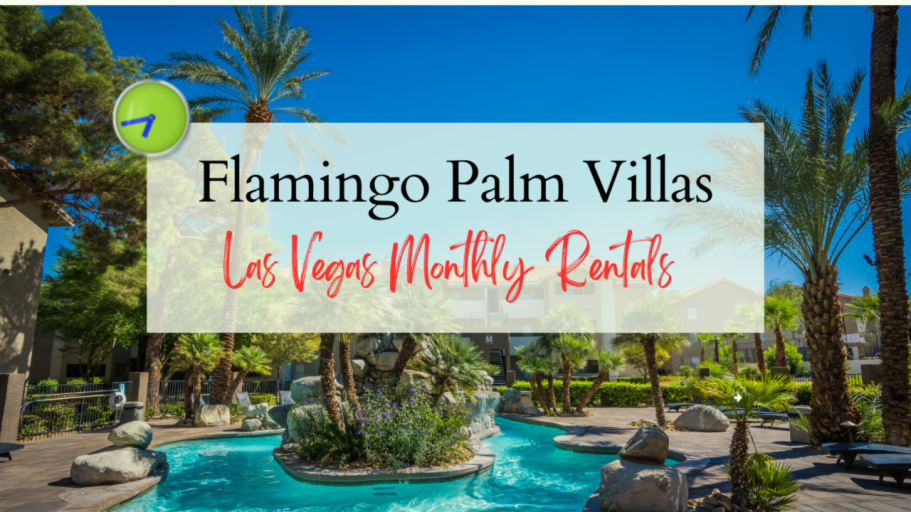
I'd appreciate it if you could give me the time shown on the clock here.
6:43
